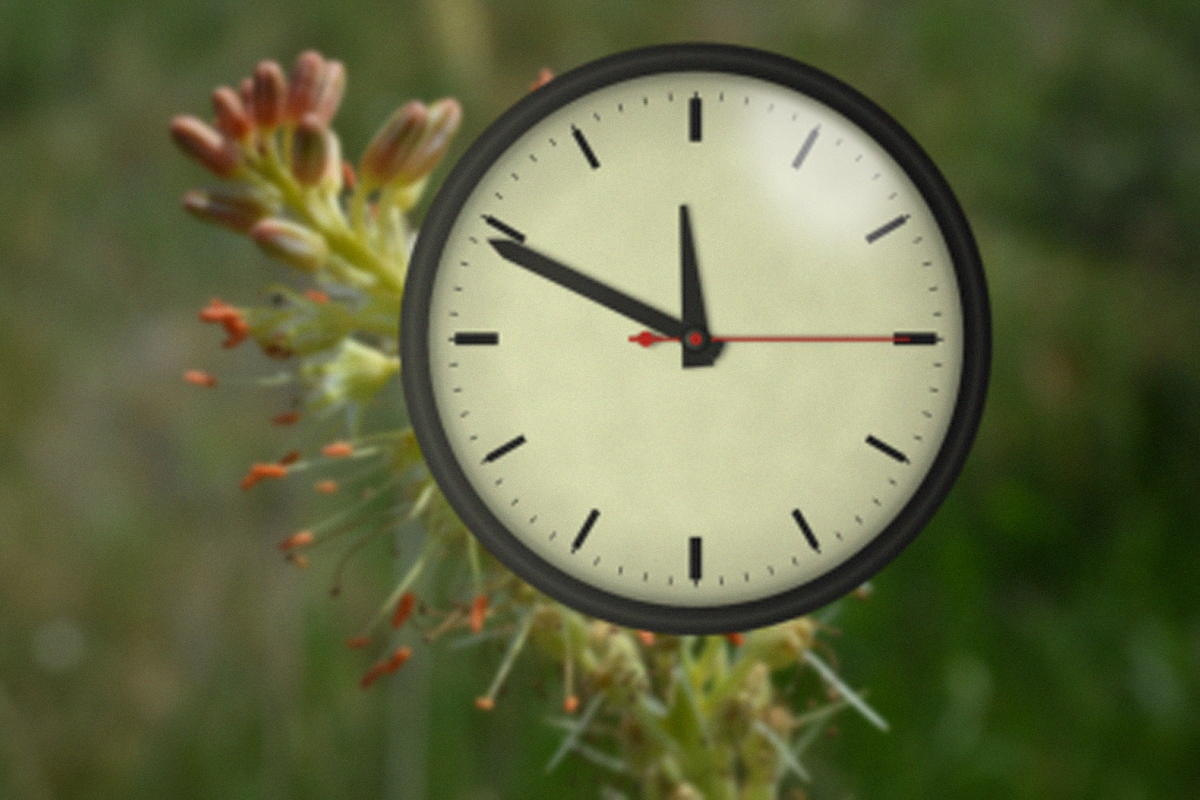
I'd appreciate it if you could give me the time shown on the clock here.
11:49:15
